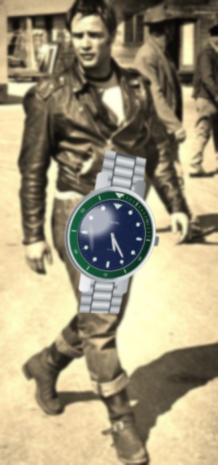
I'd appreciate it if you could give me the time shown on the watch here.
5:24
